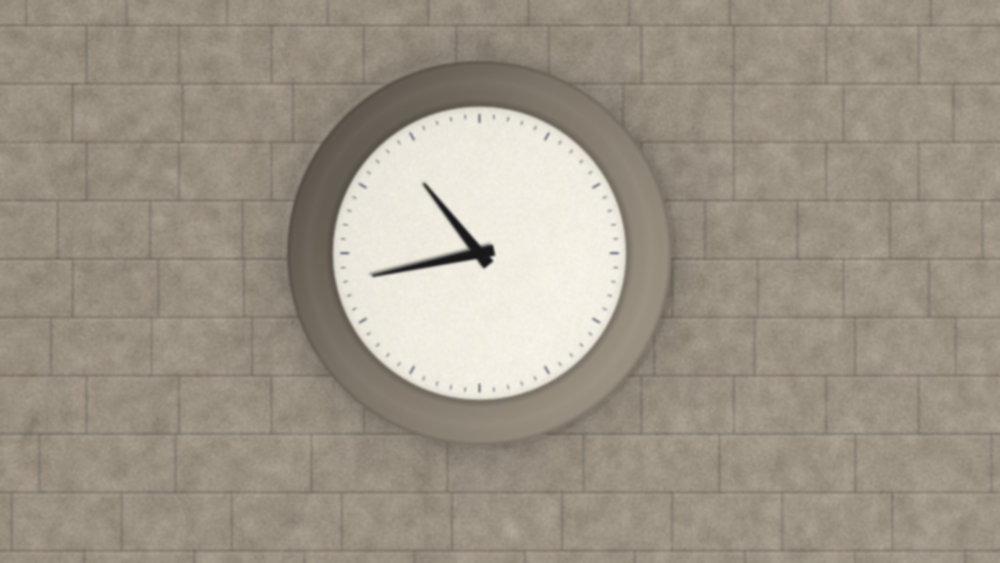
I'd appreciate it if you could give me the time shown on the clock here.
10:43
